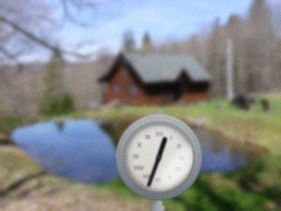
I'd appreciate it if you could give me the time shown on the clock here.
12:33
